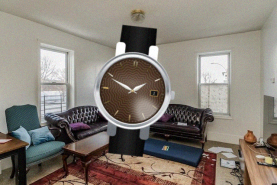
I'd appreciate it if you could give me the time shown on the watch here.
1:49
